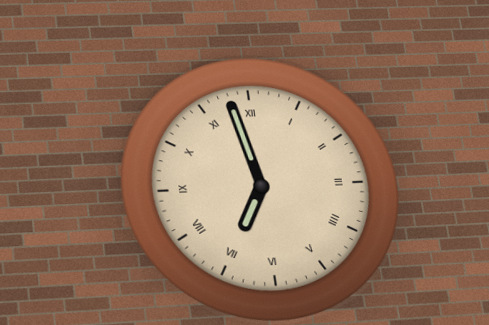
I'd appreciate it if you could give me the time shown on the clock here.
6:58
